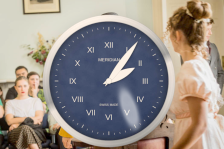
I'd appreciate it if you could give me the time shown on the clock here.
2:06
